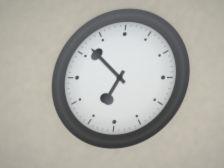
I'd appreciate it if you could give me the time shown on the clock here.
6:52
